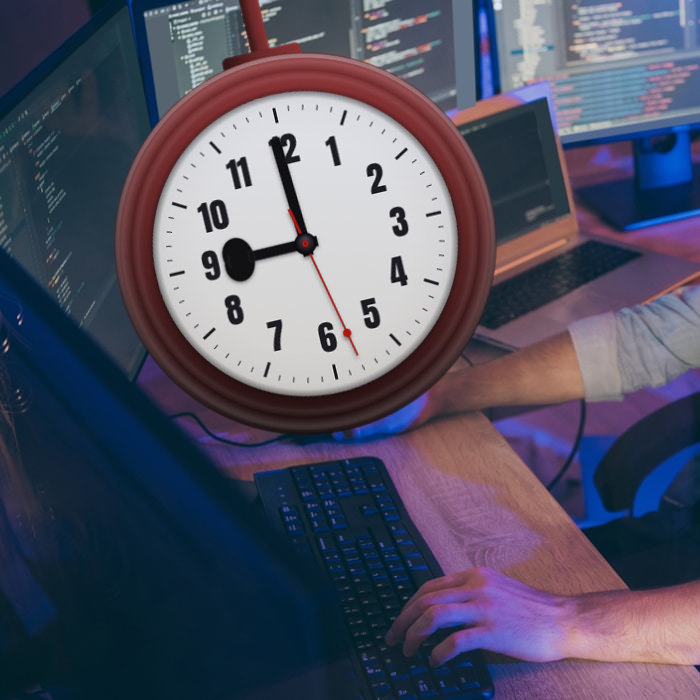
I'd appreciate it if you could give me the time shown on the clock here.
8:59:28
